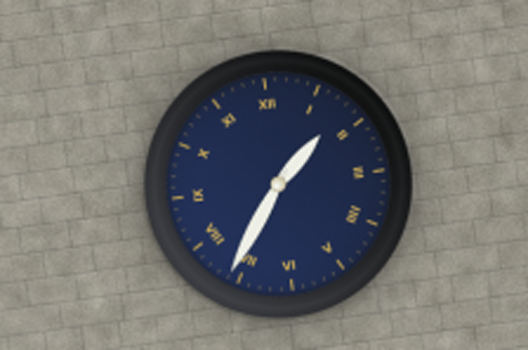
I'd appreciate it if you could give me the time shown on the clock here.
1:36
